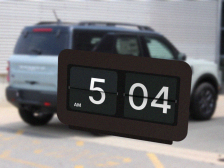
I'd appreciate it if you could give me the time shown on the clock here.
5:04
